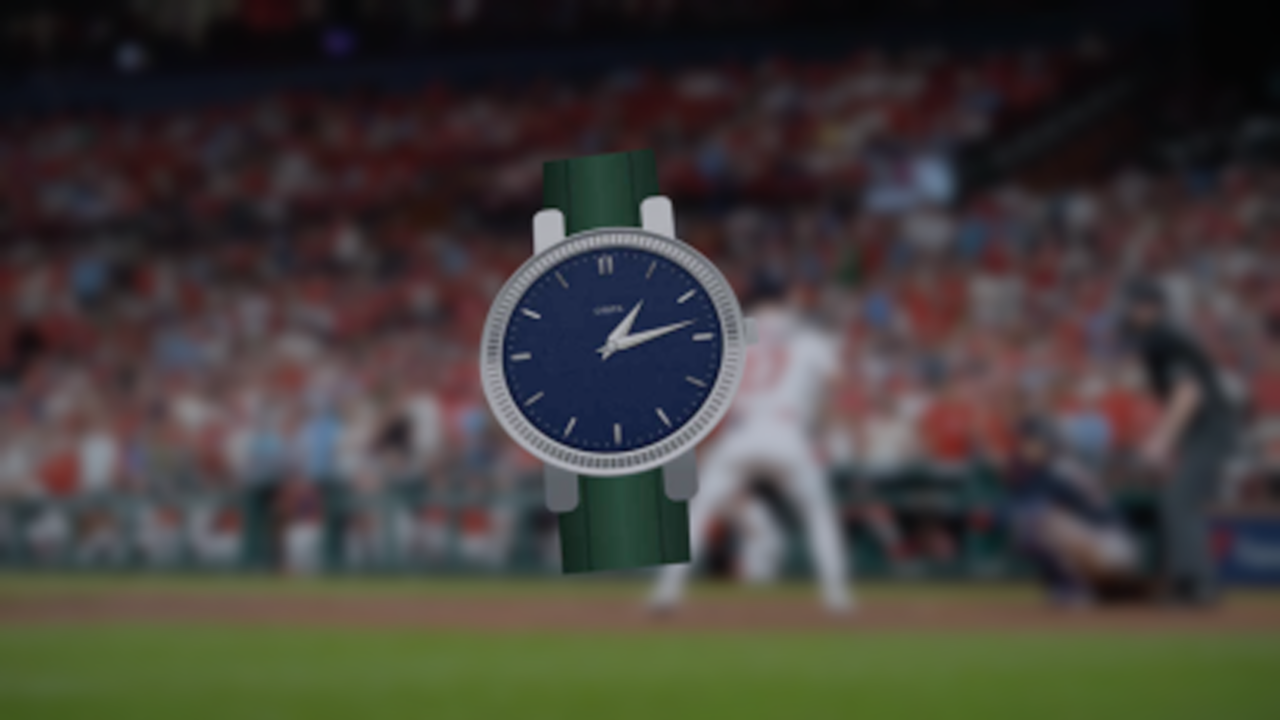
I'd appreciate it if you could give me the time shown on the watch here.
1:13
